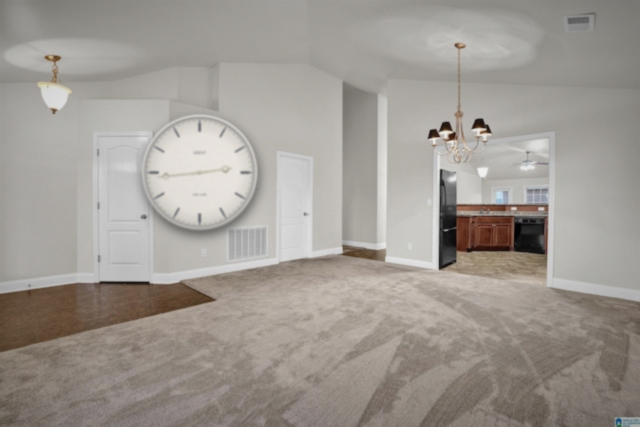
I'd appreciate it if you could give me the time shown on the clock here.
2:44
